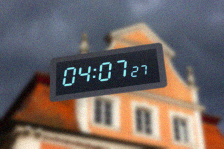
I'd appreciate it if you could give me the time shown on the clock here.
4:07:27
